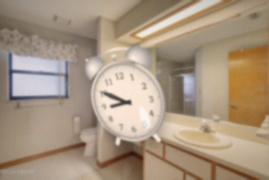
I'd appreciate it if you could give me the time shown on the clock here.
8:50
